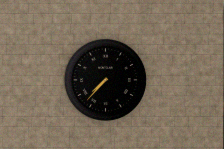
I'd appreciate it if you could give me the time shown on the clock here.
7:37
